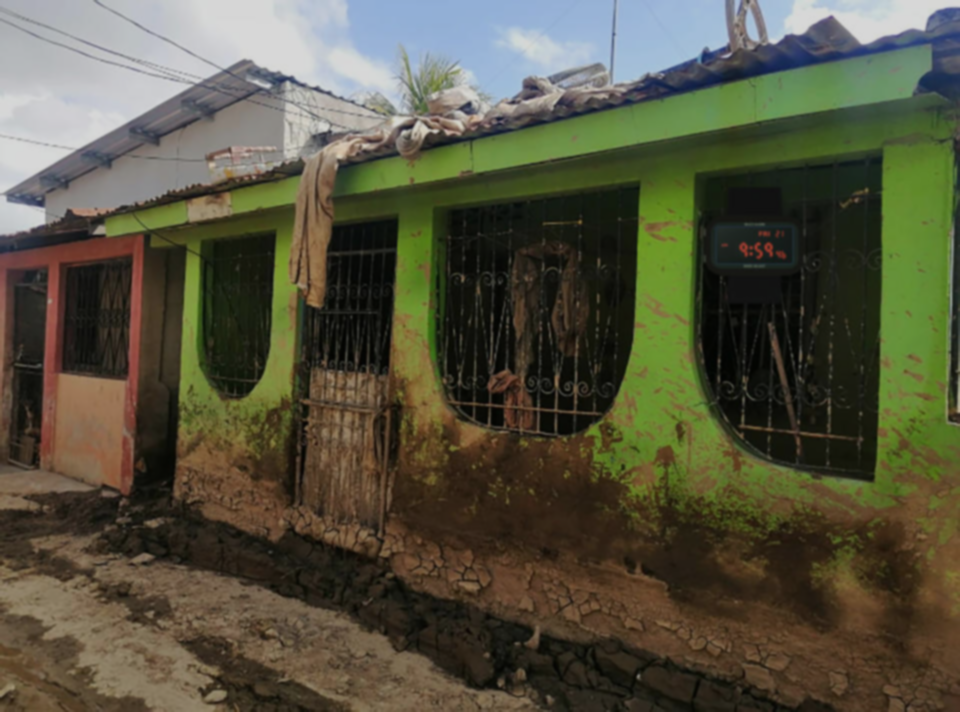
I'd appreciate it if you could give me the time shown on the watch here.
9:59
